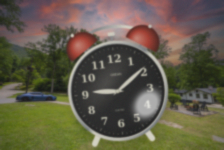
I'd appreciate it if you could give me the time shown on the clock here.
9:09
